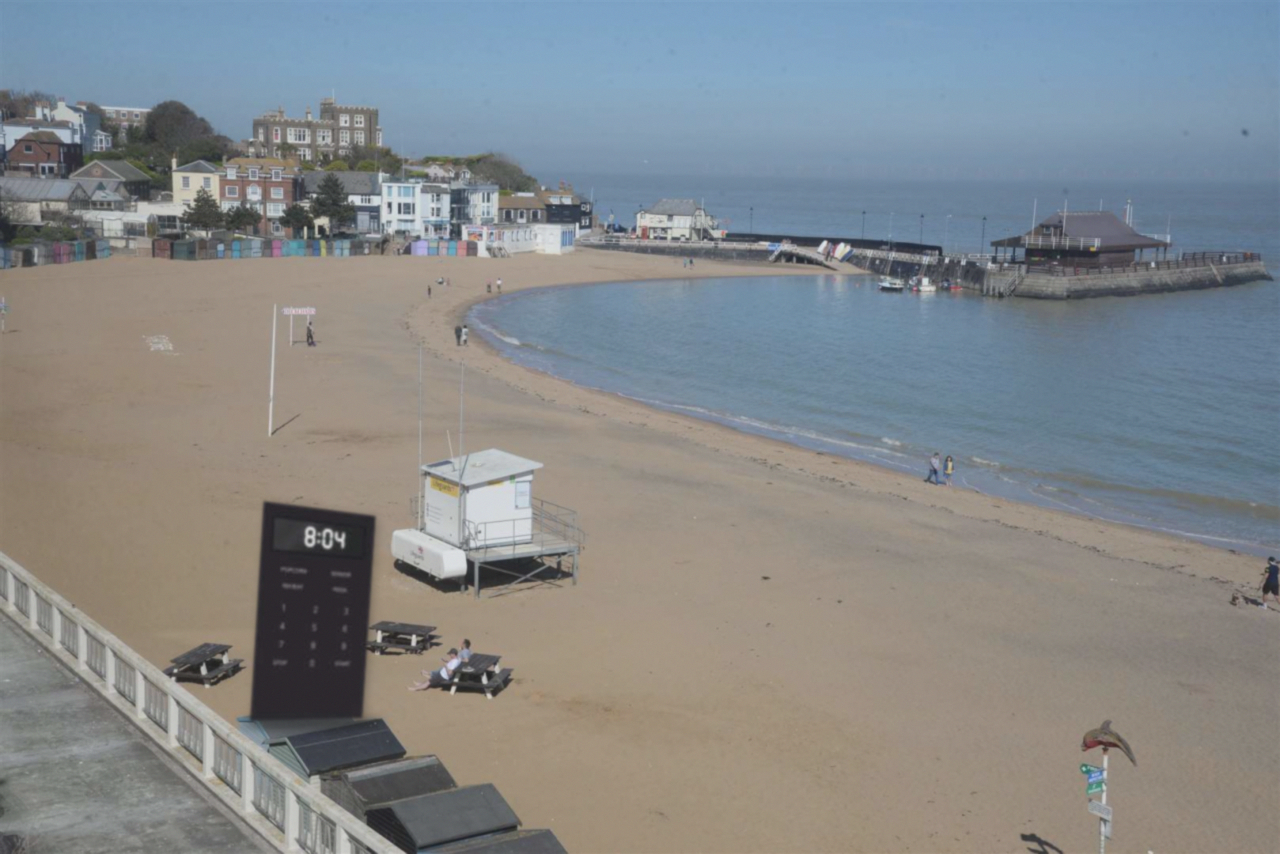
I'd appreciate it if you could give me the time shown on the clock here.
8:04
